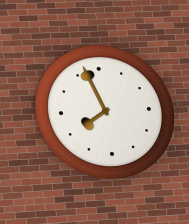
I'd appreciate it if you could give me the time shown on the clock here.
7:57
